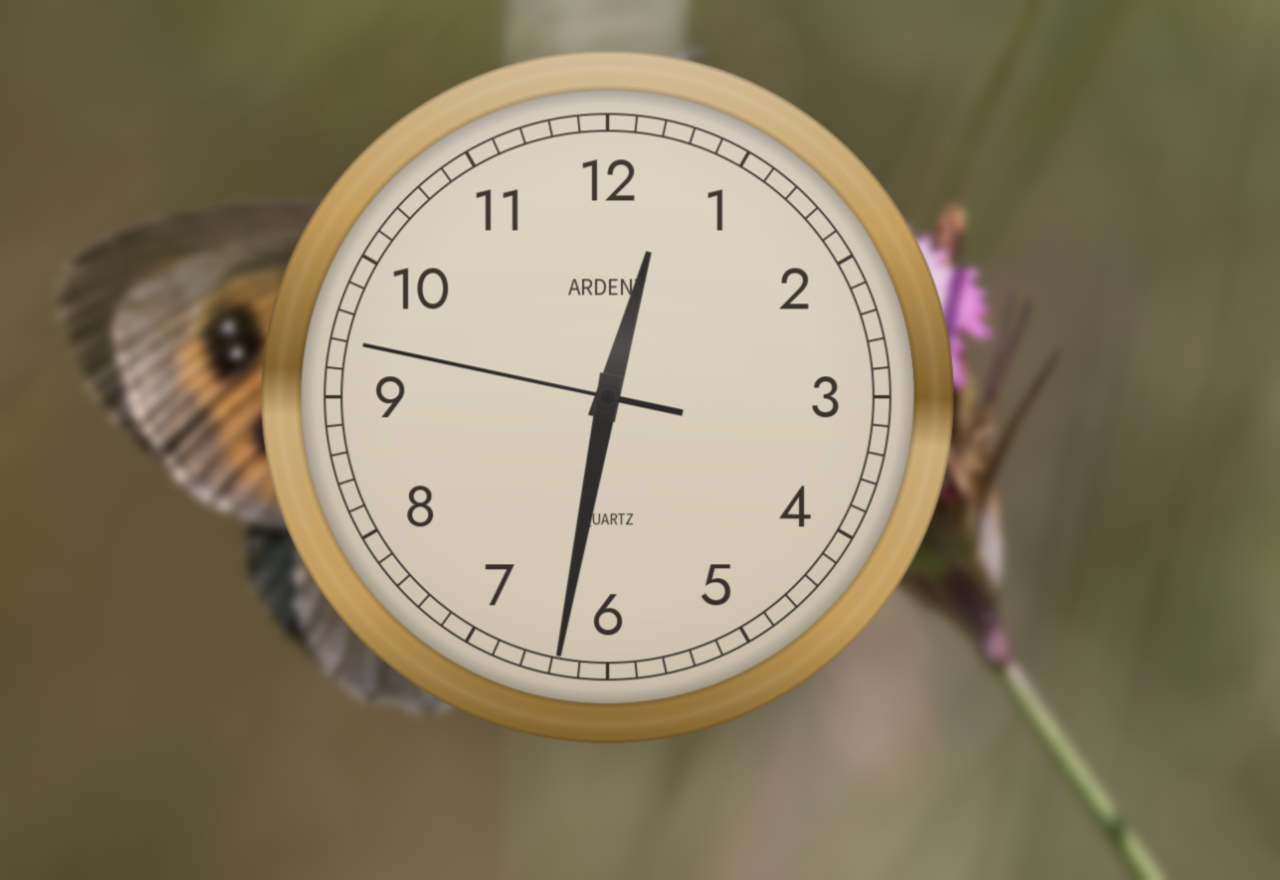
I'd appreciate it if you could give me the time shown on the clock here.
12:31:47
